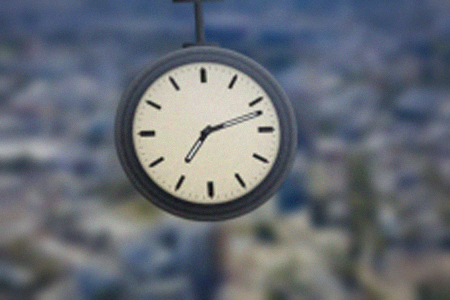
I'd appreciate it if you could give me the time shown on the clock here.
7:12
